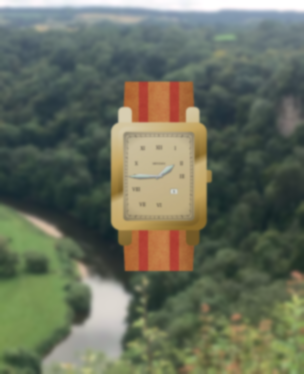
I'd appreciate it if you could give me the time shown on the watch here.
1:45
